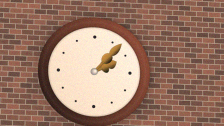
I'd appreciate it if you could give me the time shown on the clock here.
2:07
